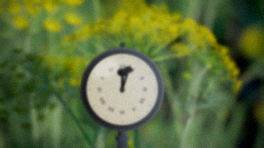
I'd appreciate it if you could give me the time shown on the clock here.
12:03
